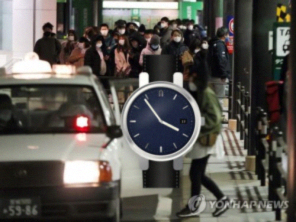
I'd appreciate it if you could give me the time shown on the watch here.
3:54
